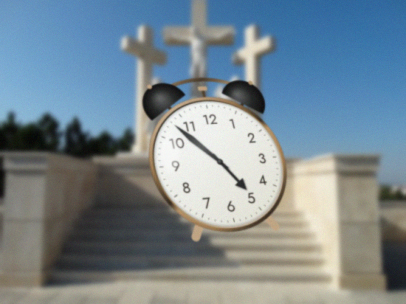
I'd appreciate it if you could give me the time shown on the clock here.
4:53
